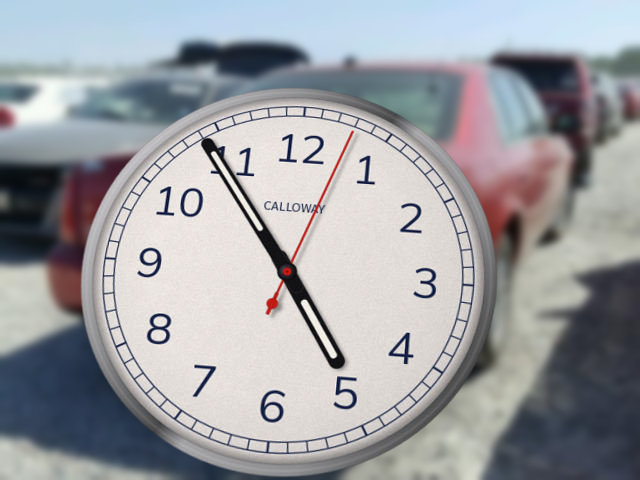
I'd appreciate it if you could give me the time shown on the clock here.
4:54:03
